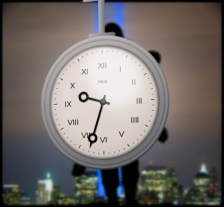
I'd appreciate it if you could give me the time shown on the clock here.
9:33
